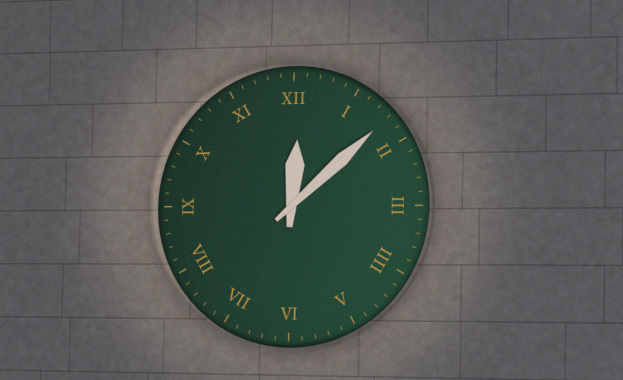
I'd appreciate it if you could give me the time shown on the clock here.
12:08
